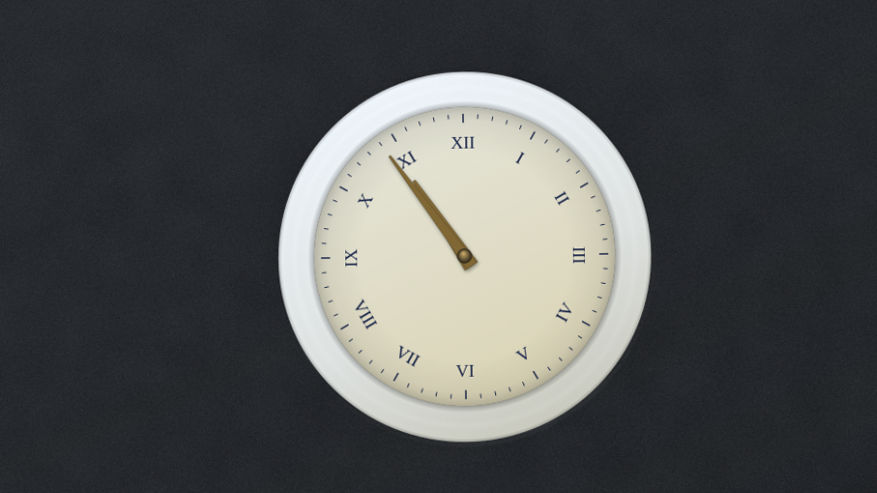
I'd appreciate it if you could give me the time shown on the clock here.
10:54
